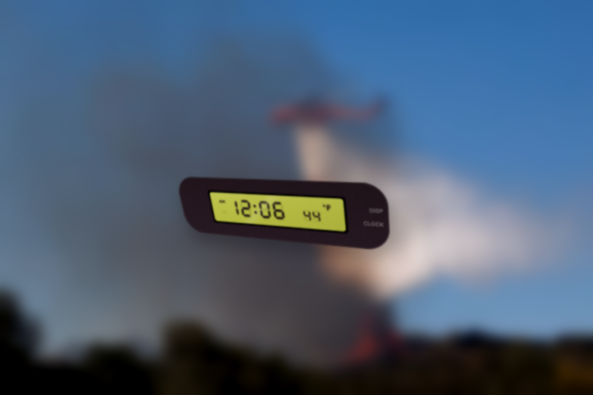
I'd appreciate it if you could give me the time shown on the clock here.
12:06
